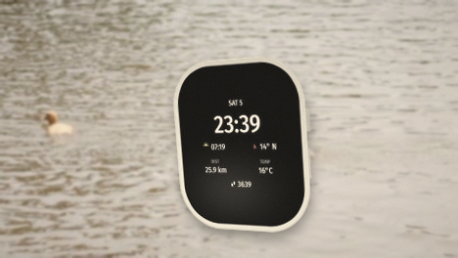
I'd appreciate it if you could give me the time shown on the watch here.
23:39
